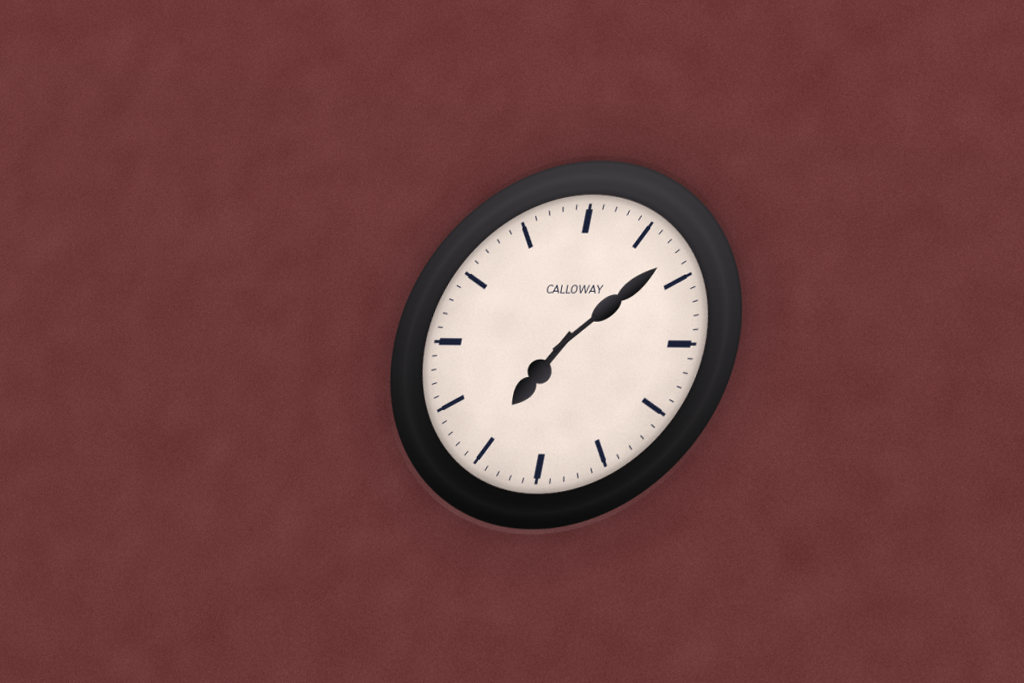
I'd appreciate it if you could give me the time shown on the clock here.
7:08
